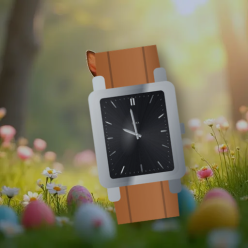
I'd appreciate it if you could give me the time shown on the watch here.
9:59
